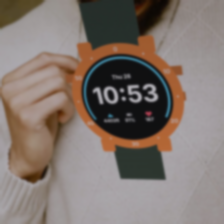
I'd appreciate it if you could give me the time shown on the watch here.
10:53
